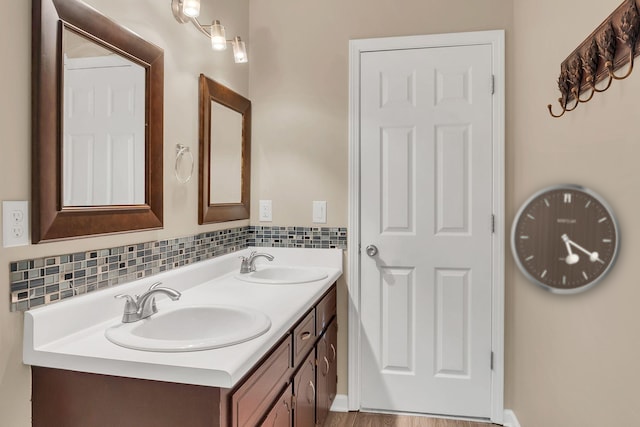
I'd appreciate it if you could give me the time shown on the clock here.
5:20
